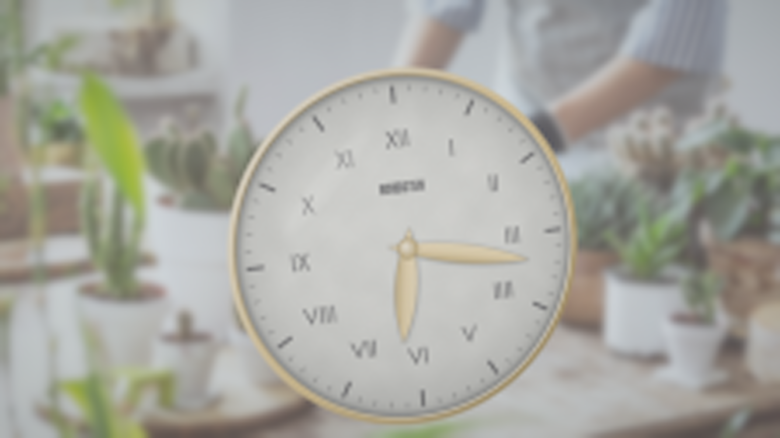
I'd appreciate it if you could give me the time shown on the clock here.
6:17
